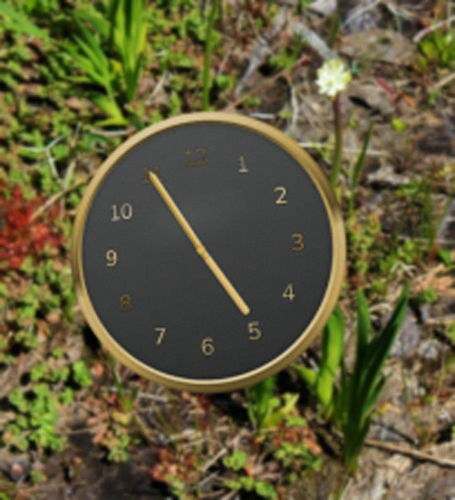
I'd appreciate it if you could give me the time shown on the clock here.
4:55
